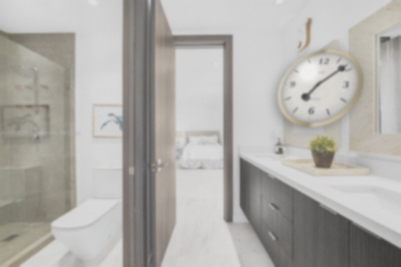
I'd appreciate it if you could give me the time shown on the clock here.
7:08
